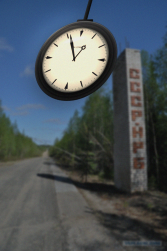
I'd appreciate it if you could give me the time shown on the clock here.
12:56
